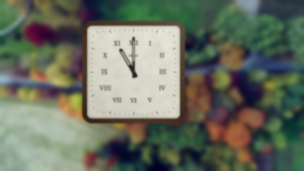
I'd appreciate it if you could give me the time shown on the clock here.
11:00
